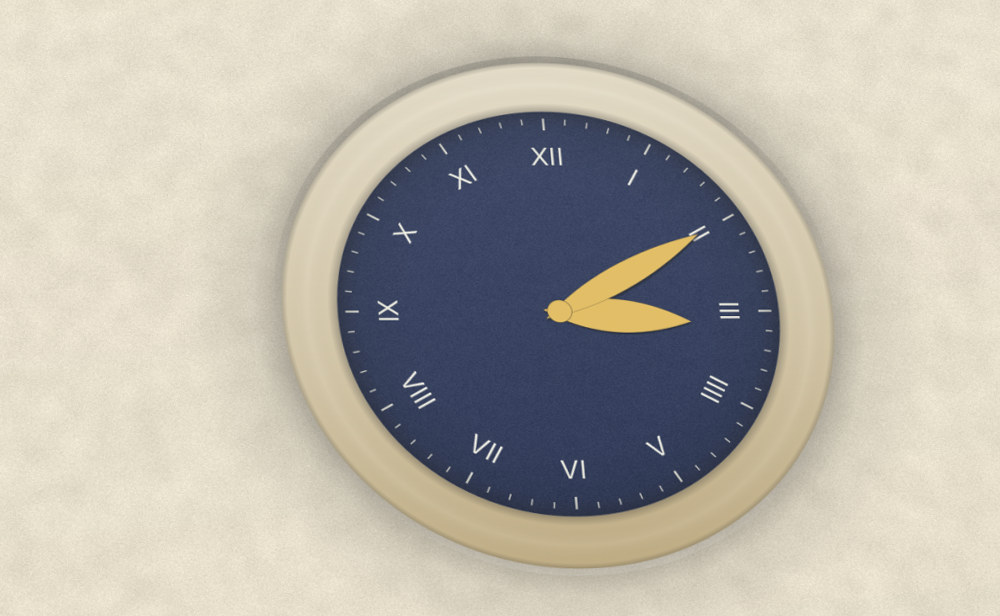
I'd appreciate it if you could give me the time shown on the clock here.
3:10
